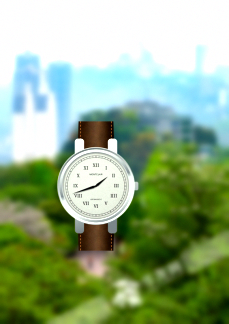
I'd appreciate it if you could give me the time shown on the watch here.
1:42
